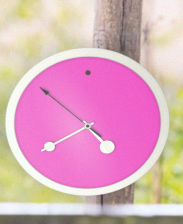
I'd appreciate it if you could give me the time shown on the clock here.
4:39:52
